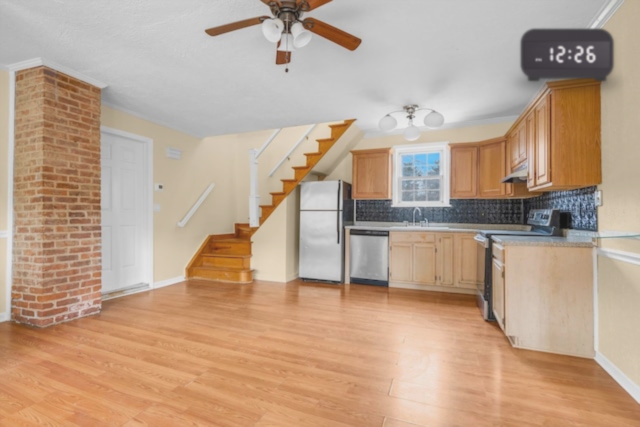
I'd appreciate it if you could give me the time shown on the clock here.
12:26
